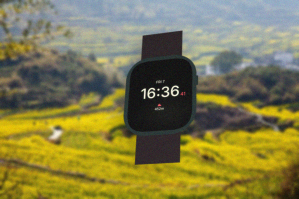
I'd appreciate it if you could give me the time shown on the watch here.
16:36
